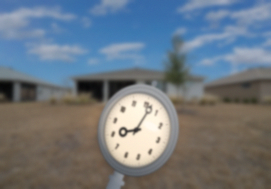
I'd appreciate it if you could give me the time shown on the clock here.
8:02
